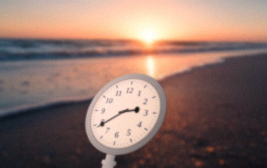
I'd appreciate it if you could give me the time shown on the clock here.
2:39
